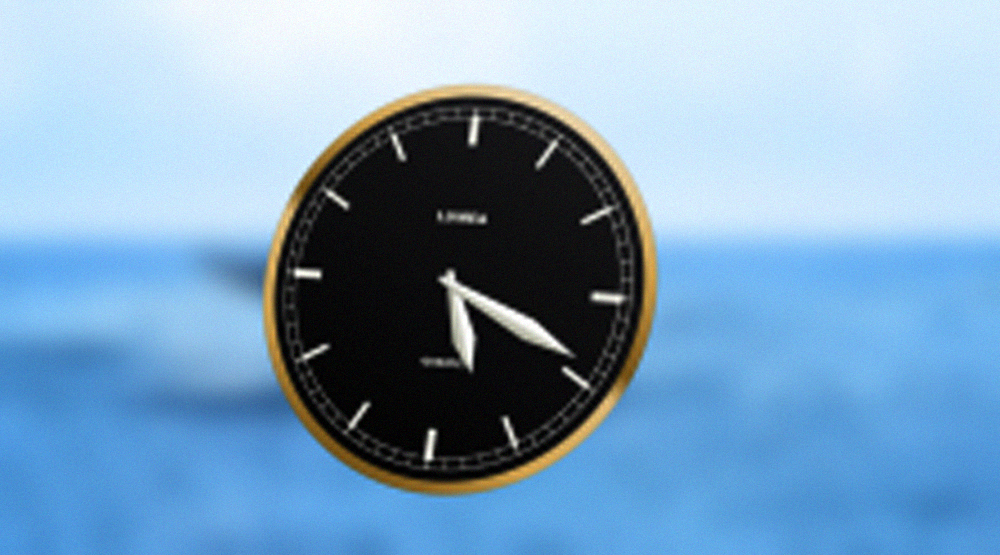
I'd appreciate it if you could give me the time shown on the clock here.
5:19
